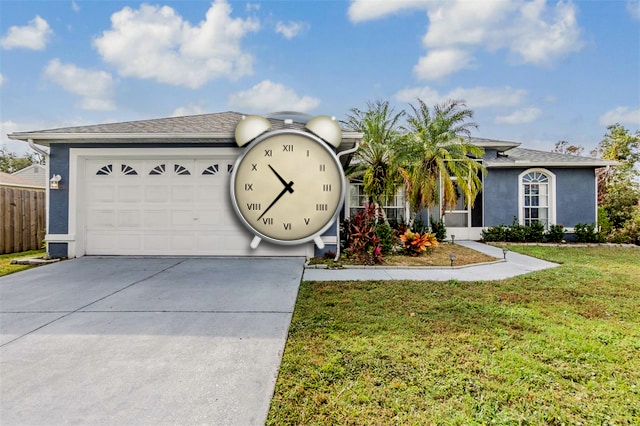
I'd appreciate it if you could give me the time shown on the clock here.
10:37
